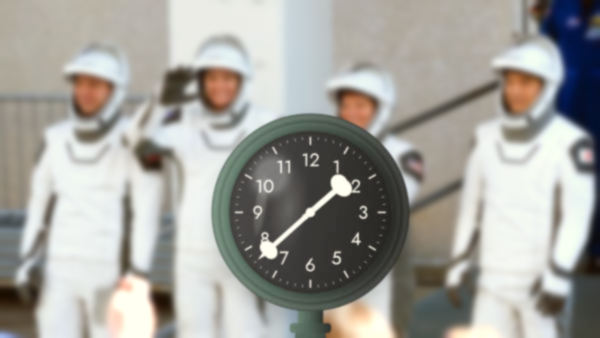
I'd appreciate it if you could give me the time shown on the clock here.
1:38
